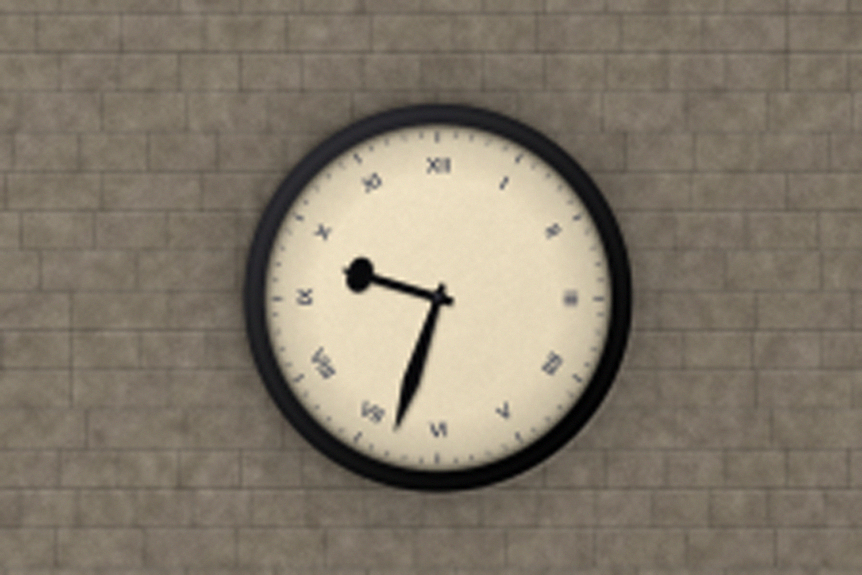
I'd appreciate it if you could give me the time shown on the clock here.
9:33
